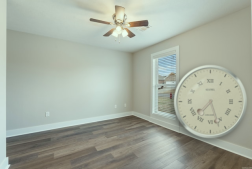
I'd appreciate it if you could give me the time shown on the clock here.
7:27
